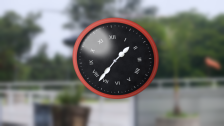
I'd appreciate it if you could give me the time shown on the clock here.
1:37
